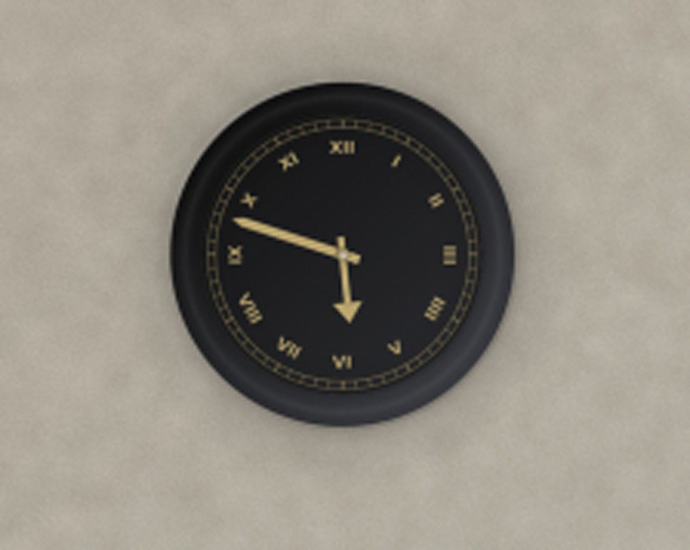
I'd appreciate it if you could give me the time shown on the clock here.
5:48
